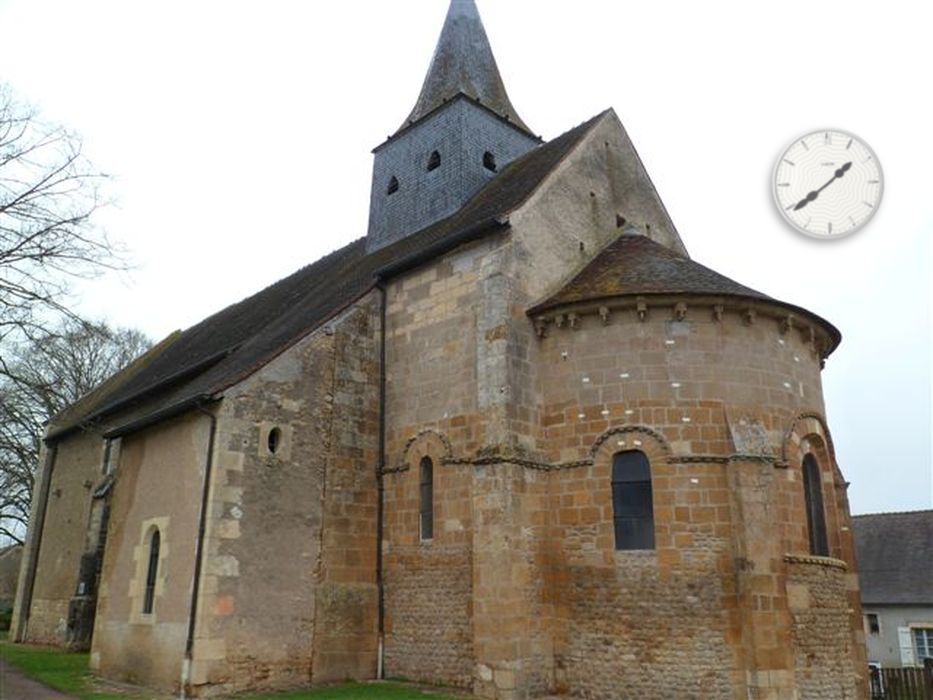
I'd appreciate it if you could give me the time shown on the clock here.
1:39
